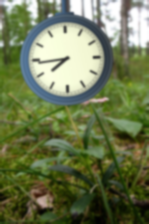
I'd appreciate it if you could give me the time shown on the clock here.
7:44
